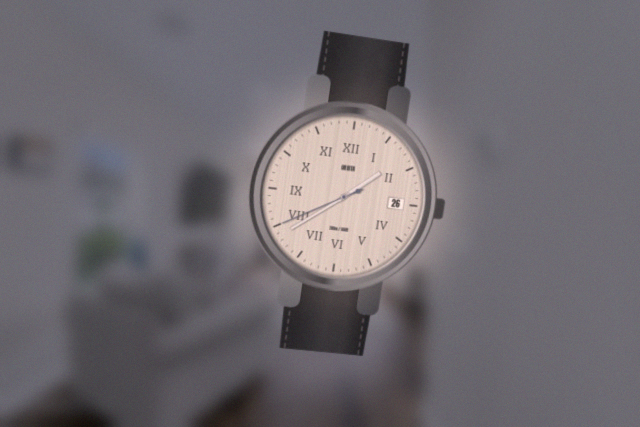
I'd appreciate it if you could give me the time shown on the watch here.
1:38:40
